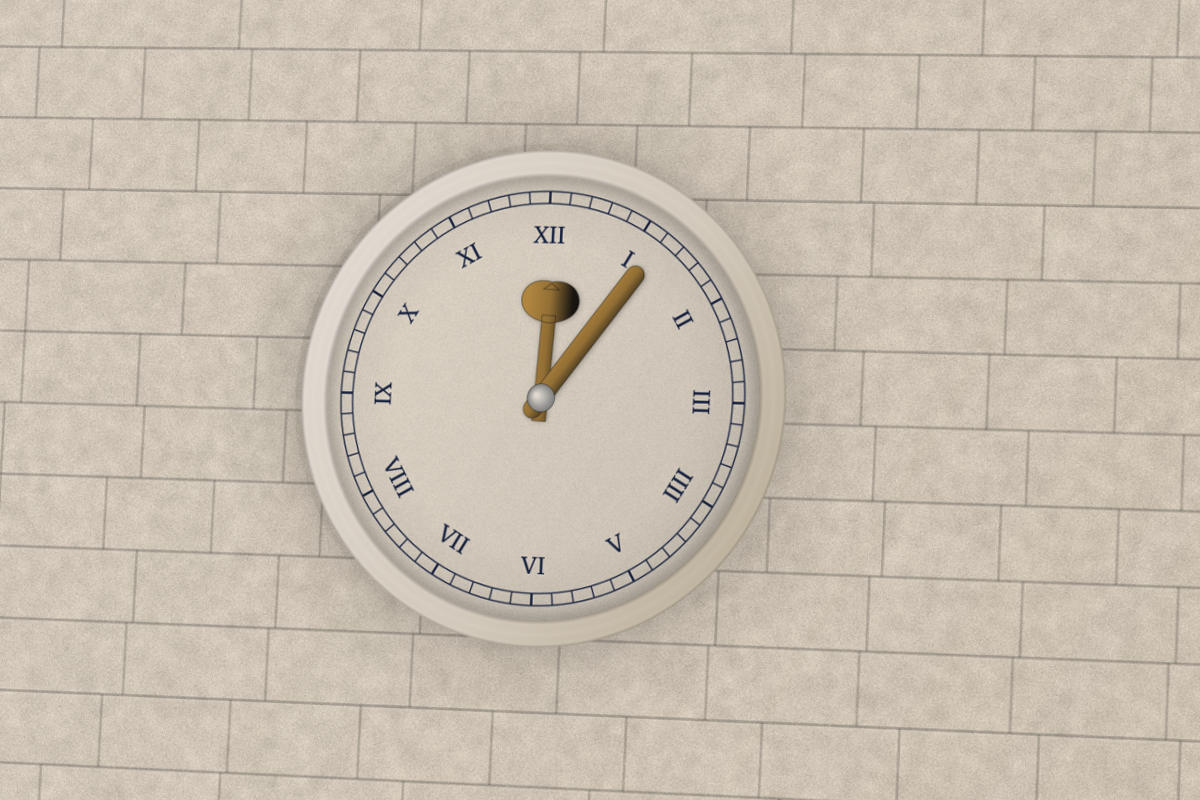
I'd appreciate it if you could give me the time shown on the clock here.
12:06
